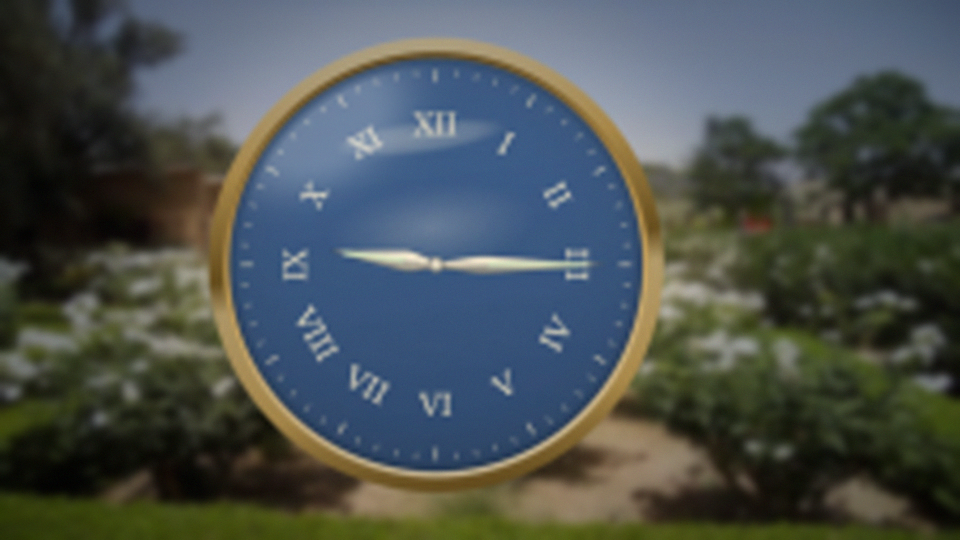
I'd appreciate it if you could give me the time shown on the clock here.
9:15
